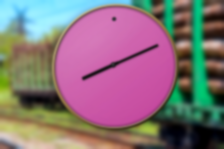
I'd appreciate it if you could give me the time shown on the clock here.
8:11
